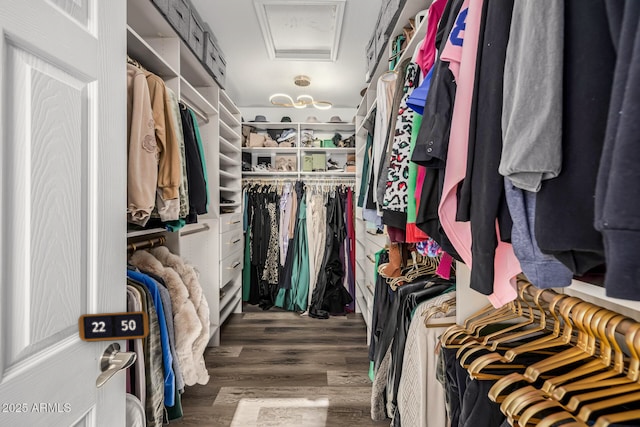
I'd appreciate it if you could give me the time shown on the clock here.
22:50
